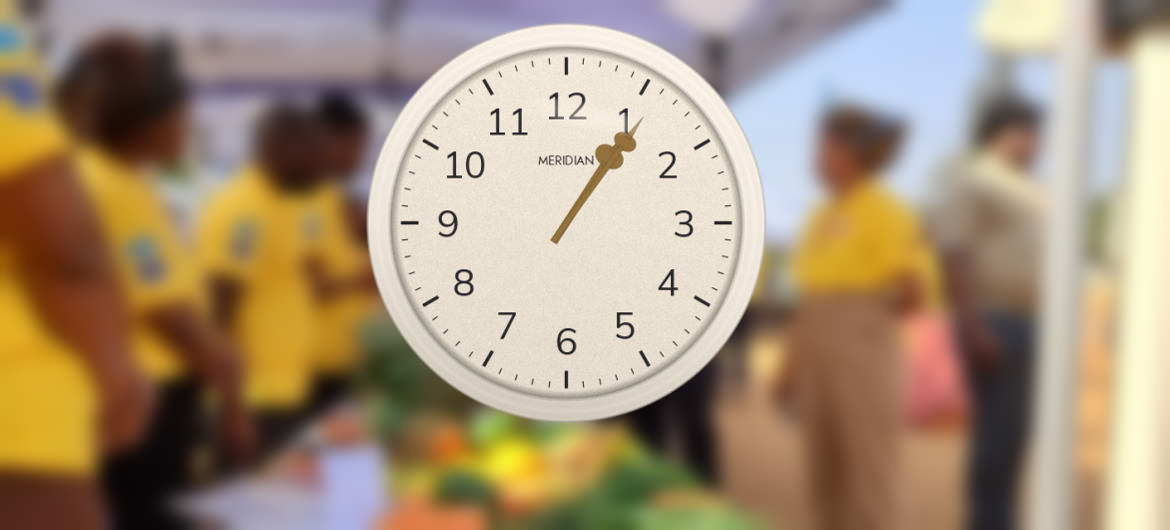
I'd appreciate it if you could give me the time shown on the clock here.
1:06
